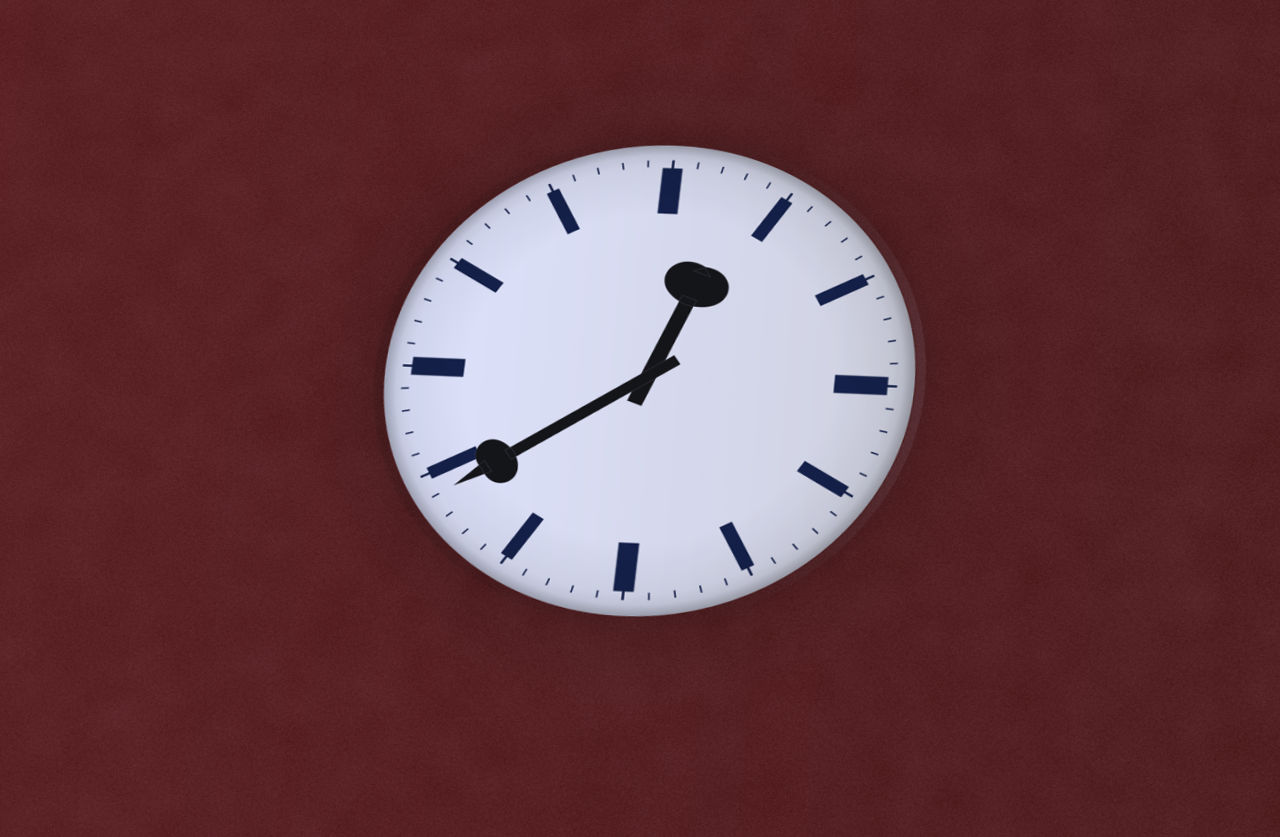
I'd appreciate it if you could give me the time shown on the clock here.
12:39
